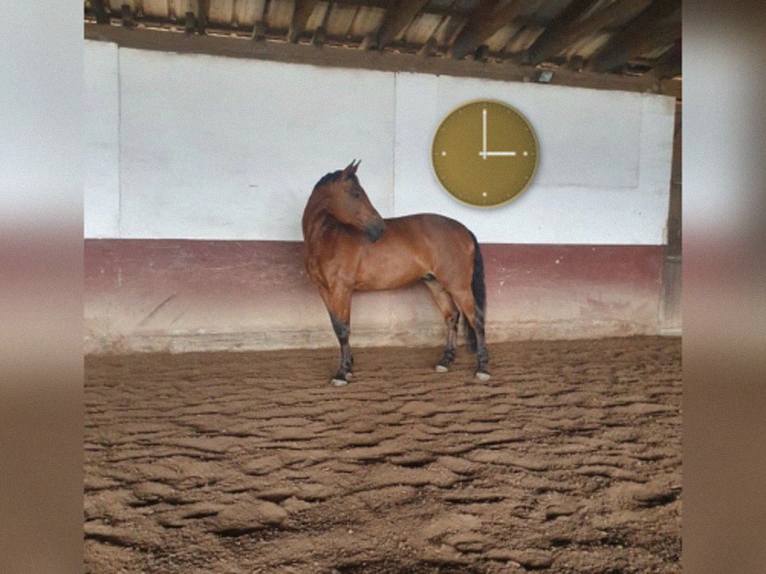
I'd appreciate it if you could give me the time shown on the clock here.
3:00
